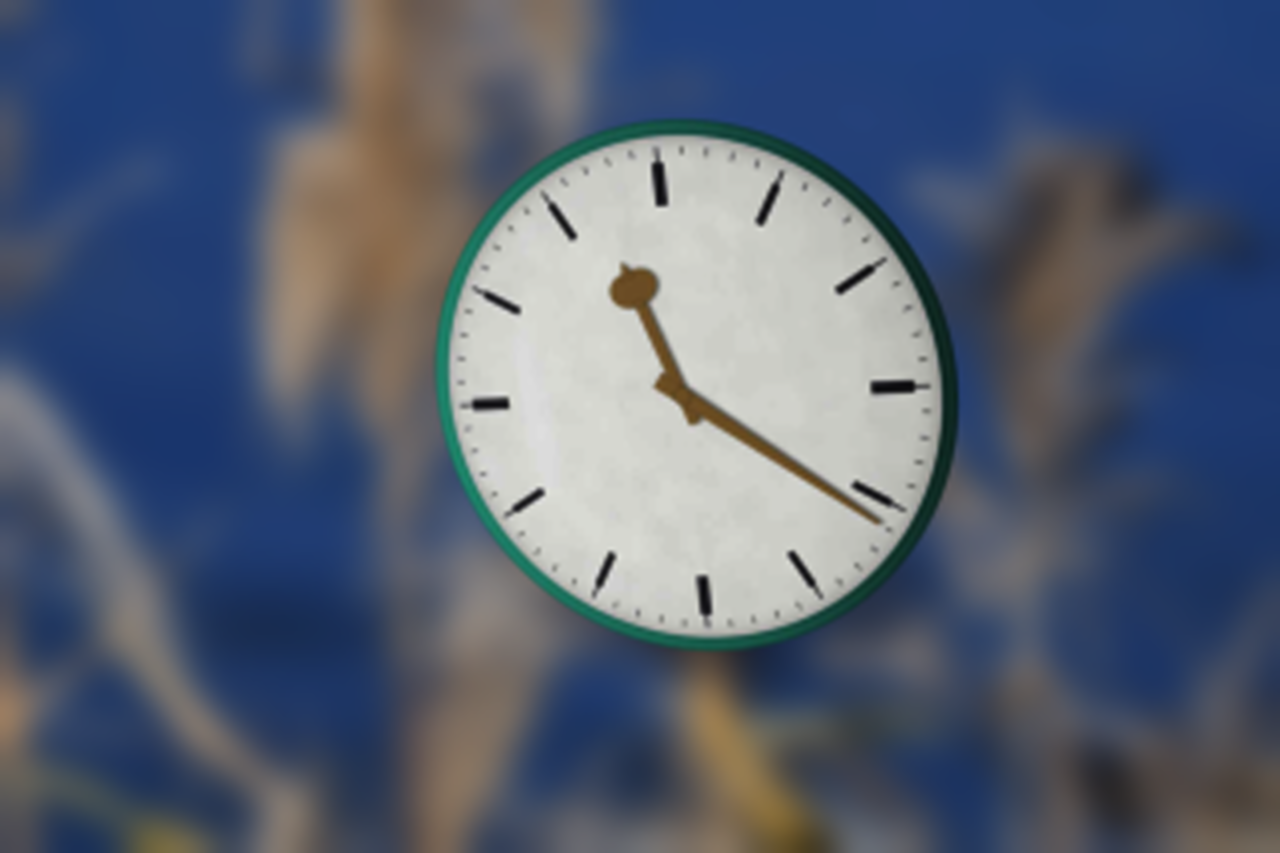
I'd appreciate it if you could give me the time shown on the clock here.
11:21
